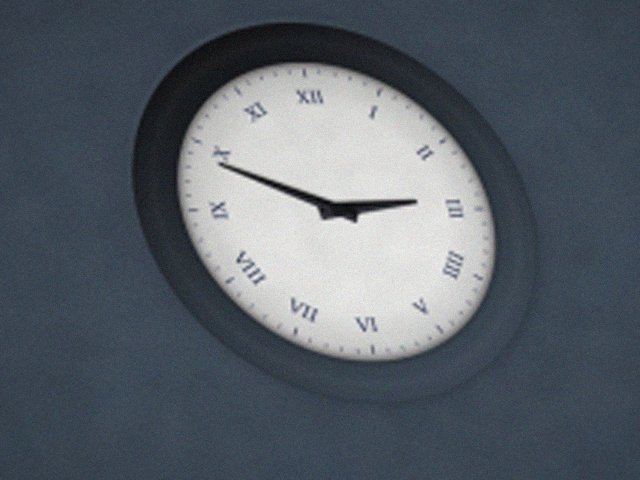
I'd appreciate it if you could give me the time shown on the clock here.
2:49
